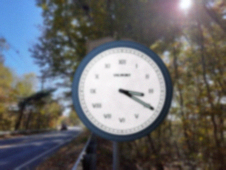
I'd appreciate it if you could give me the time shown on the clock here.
3:20
